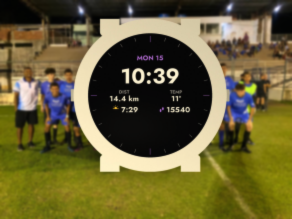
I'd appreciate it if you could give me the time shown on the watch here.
10:39
